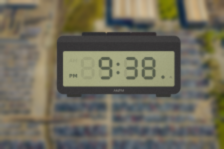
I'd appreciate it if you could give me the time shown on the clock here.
9:38
